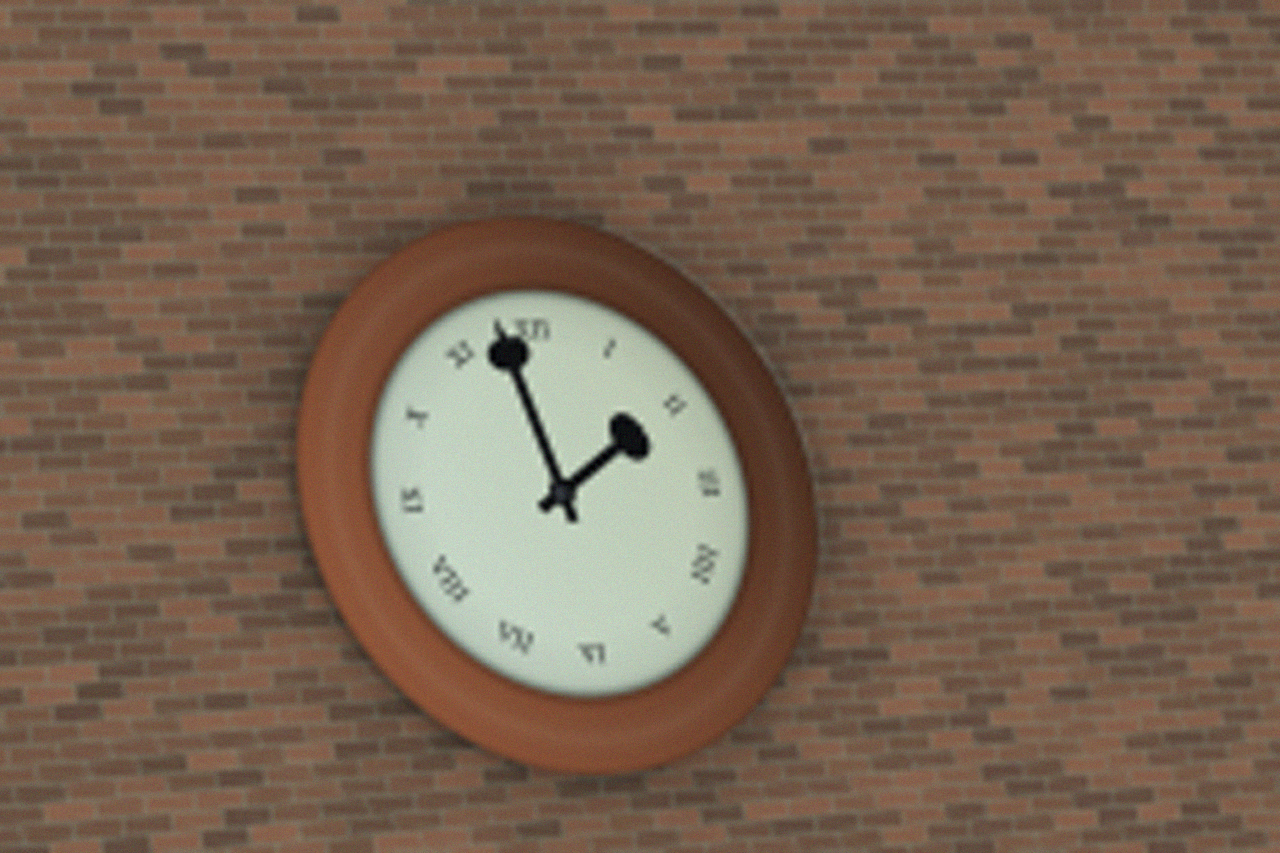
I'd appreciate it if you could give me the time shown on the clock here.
1:58
